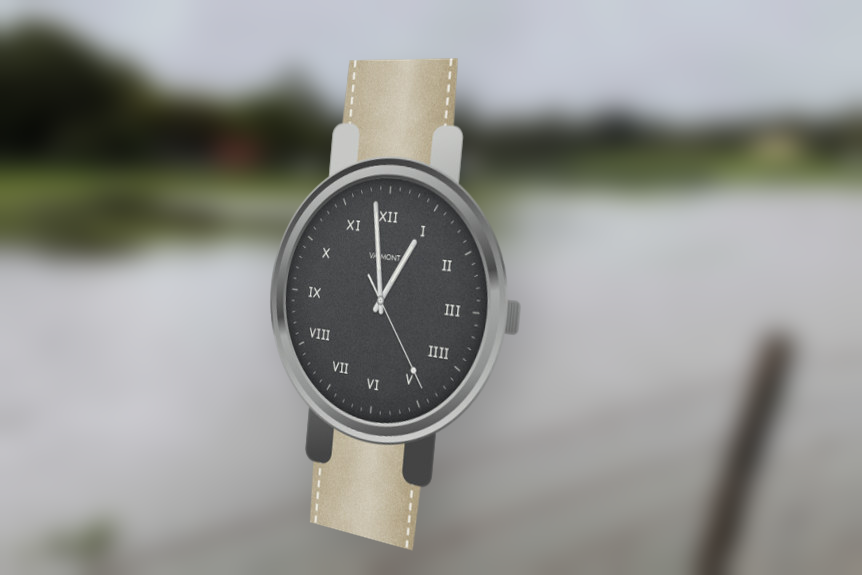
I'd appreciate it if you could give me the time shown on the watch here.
12:58:24
